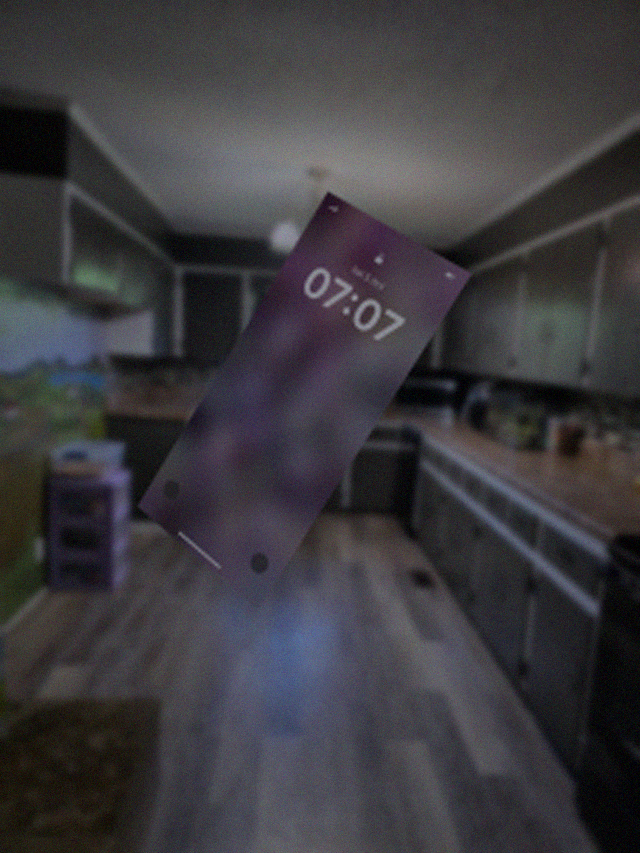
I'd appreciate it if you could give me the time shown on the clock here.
7:07
